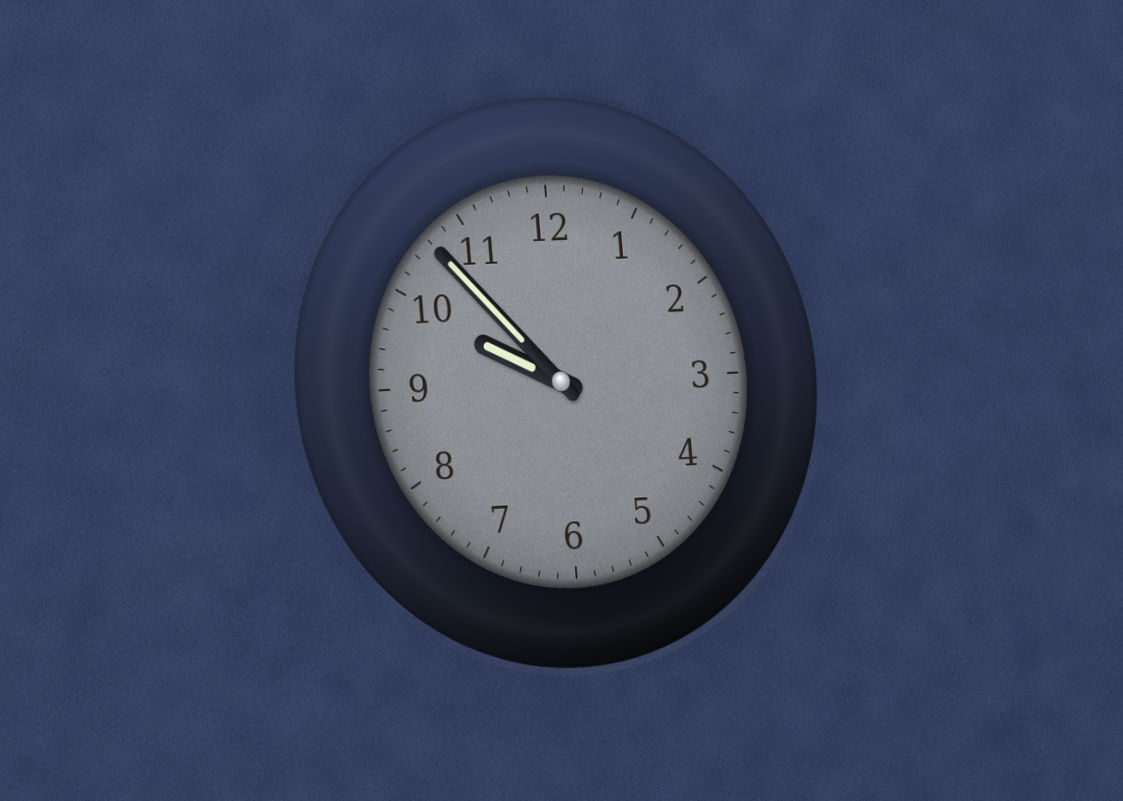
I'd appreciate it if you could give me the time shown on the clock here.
9:53
